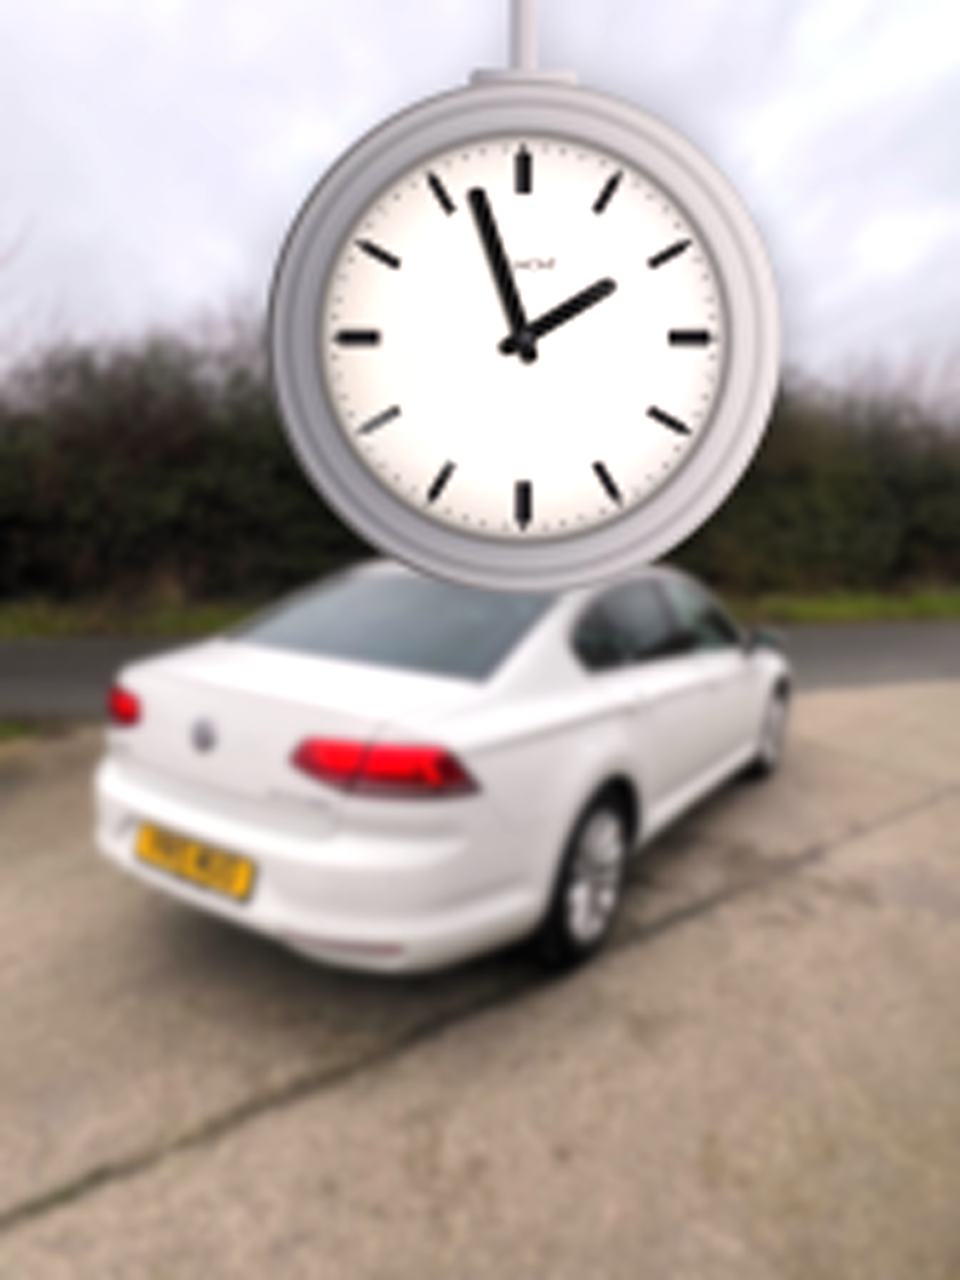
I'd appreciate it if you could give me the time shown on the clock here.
1:57
